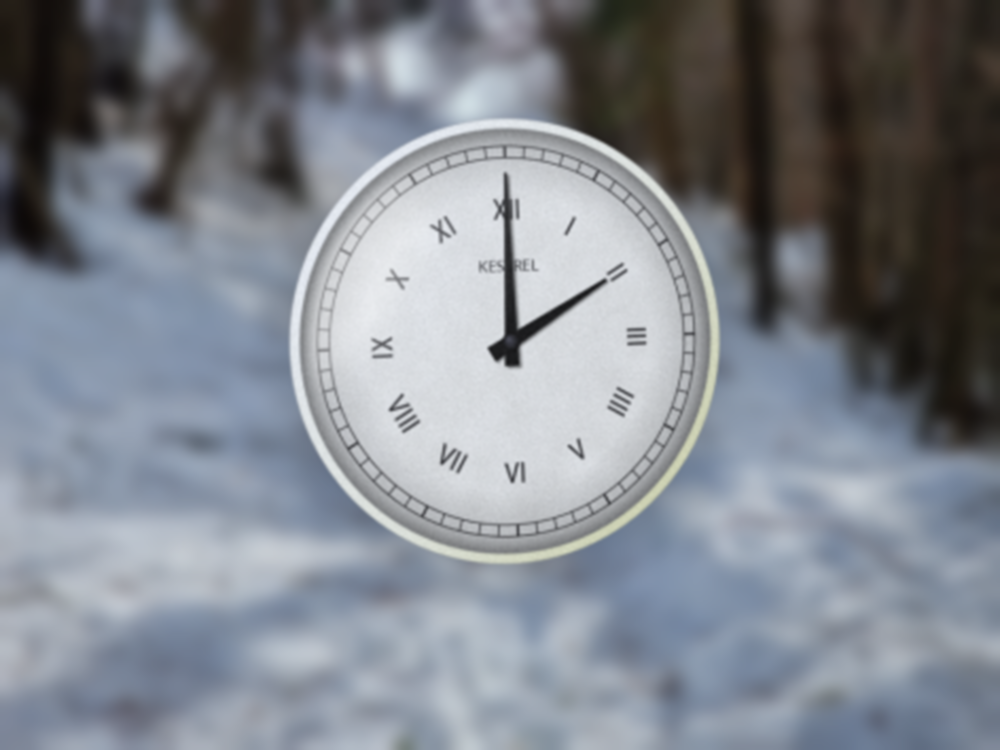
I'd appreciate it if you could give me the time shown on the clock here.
2:00
